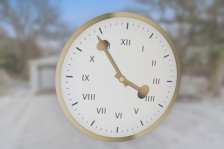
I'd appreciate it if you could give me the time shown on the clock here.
3:54
